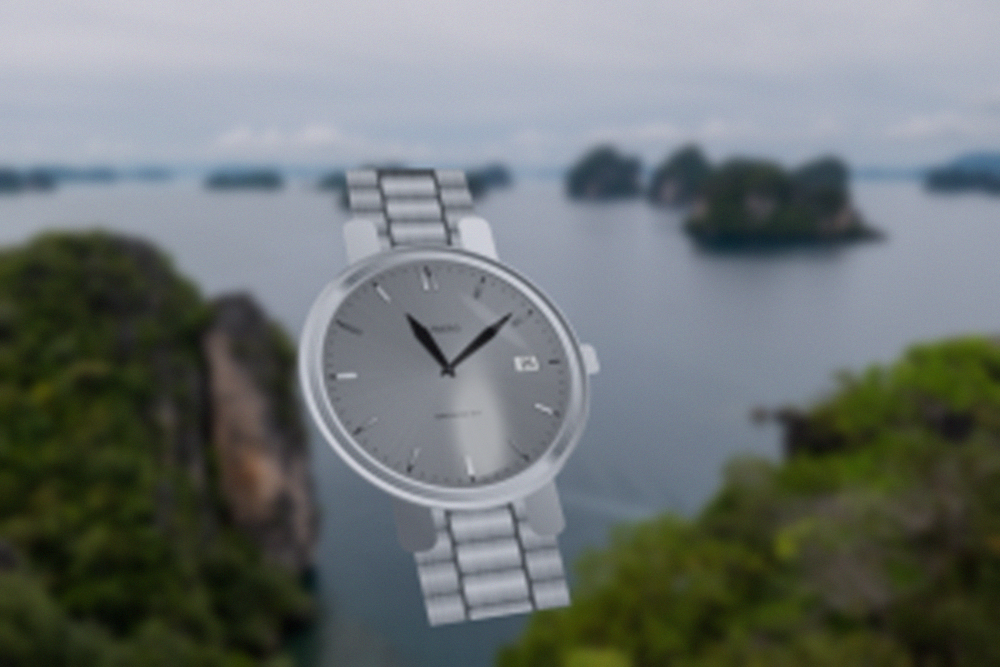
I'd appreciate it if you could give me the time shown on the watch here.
11:09
